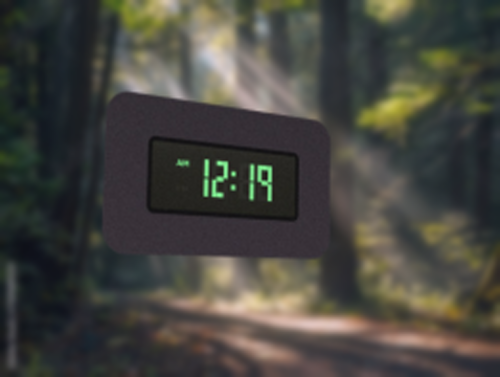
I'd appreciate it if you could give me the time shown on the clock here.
12:19
